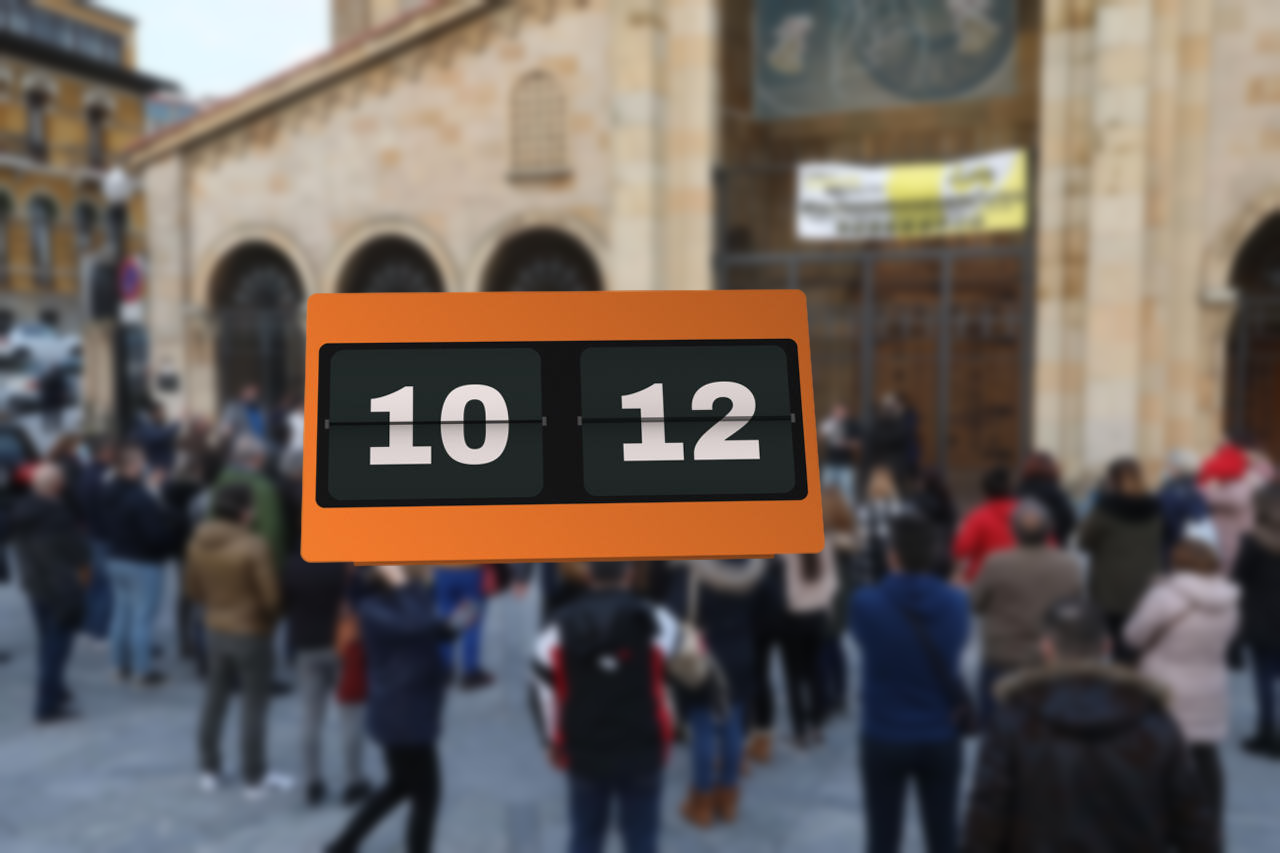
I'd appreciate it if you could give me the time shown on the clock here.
10:12
